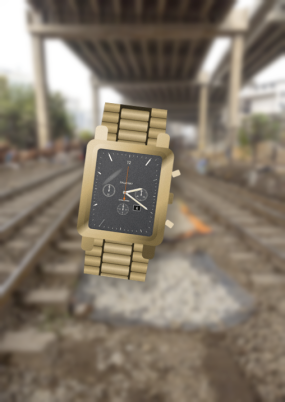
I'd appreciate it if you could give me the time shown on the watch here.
2:20
